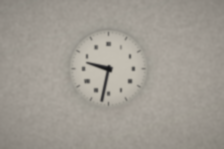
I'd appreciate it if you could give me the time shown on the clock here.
9:32
